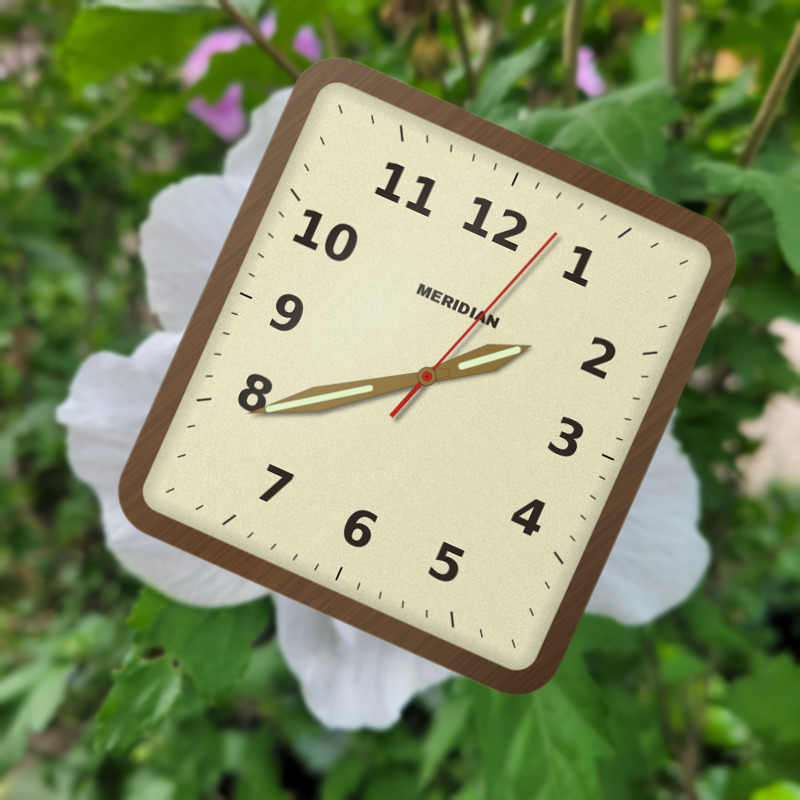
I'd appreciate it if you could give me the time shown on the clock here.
1:39:03
